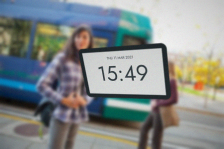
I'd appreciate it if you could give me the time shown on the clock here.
15:49
